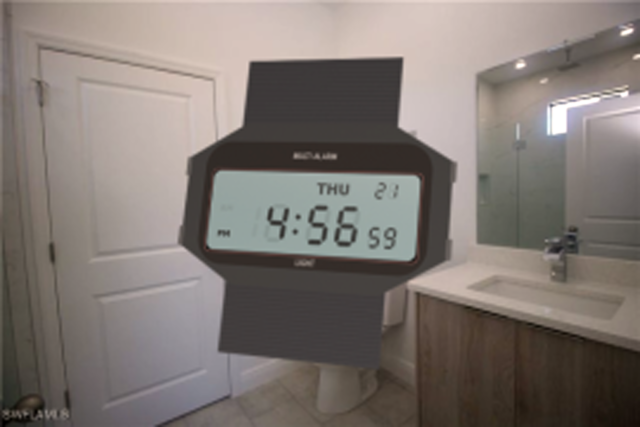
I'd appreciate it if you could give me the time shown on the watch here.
4:56:59
